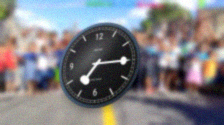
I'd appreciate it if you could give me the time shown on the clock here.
7:15
